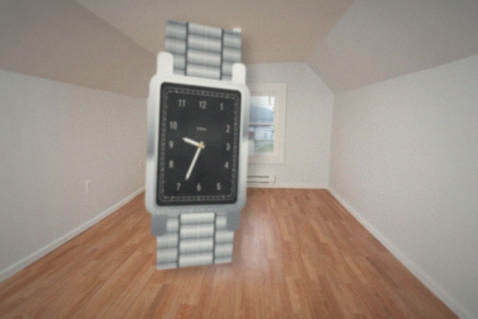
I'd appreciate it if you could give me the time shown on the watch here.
9:34
